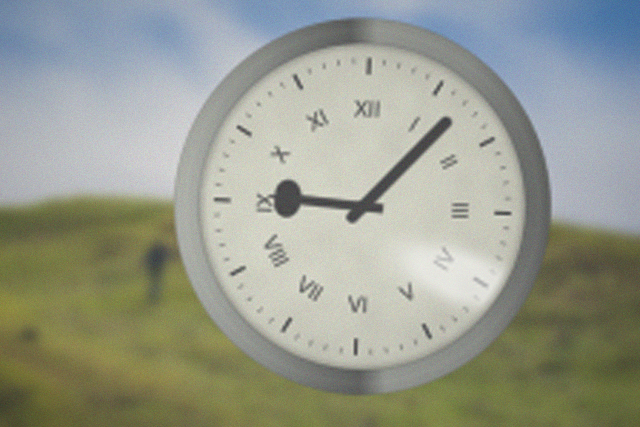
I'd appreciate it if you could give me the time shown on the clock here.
9:07
